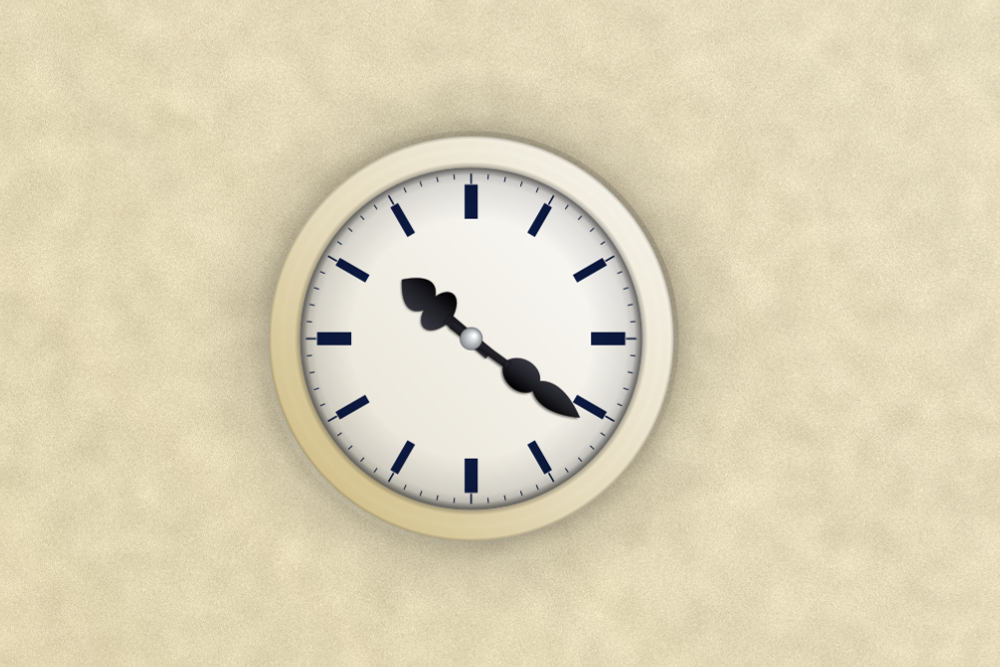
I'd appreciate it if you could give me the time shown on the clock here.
10:21
